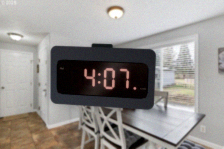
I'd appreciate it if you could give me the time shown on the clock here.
4:07
